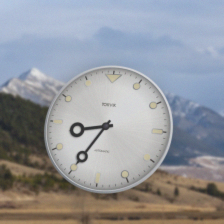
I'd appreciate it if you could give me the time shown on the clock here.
8:35
